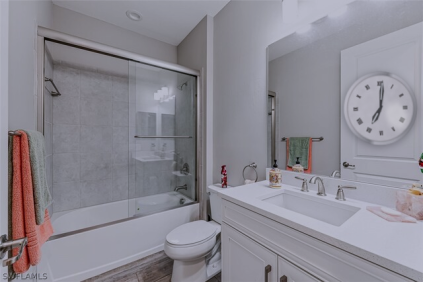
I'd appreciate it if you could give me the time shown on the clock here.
7:01
